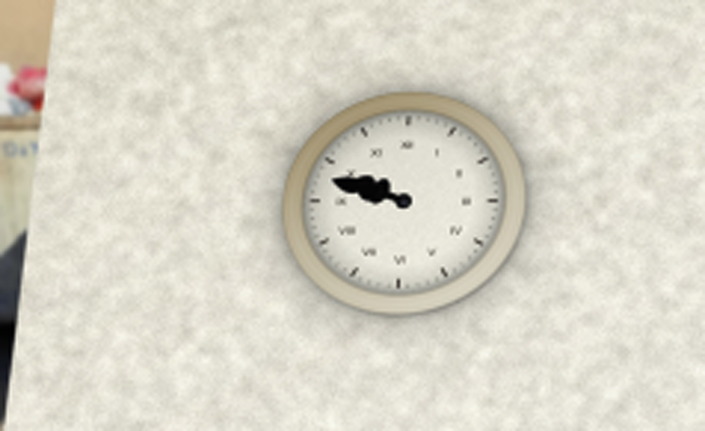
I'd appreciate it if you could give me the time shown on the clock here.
9:48
